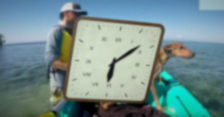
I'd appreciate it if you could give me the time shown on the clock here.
6:08
